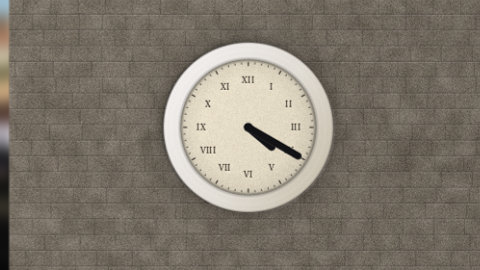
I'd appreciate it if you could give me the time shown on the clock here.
4:20
